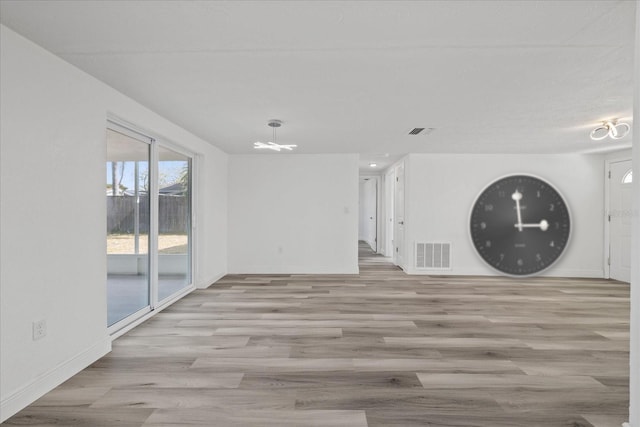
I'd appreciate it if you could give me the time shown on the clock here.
2:59
